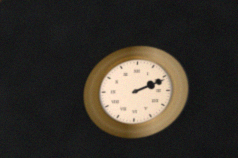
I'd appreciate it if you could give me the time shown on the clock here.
2:11
